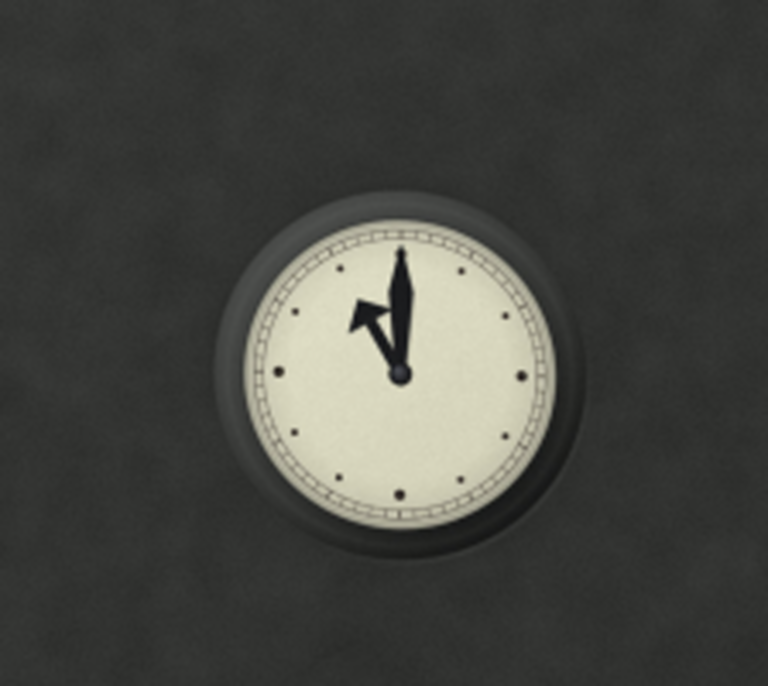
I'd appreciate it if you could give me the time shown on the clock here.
11:00
